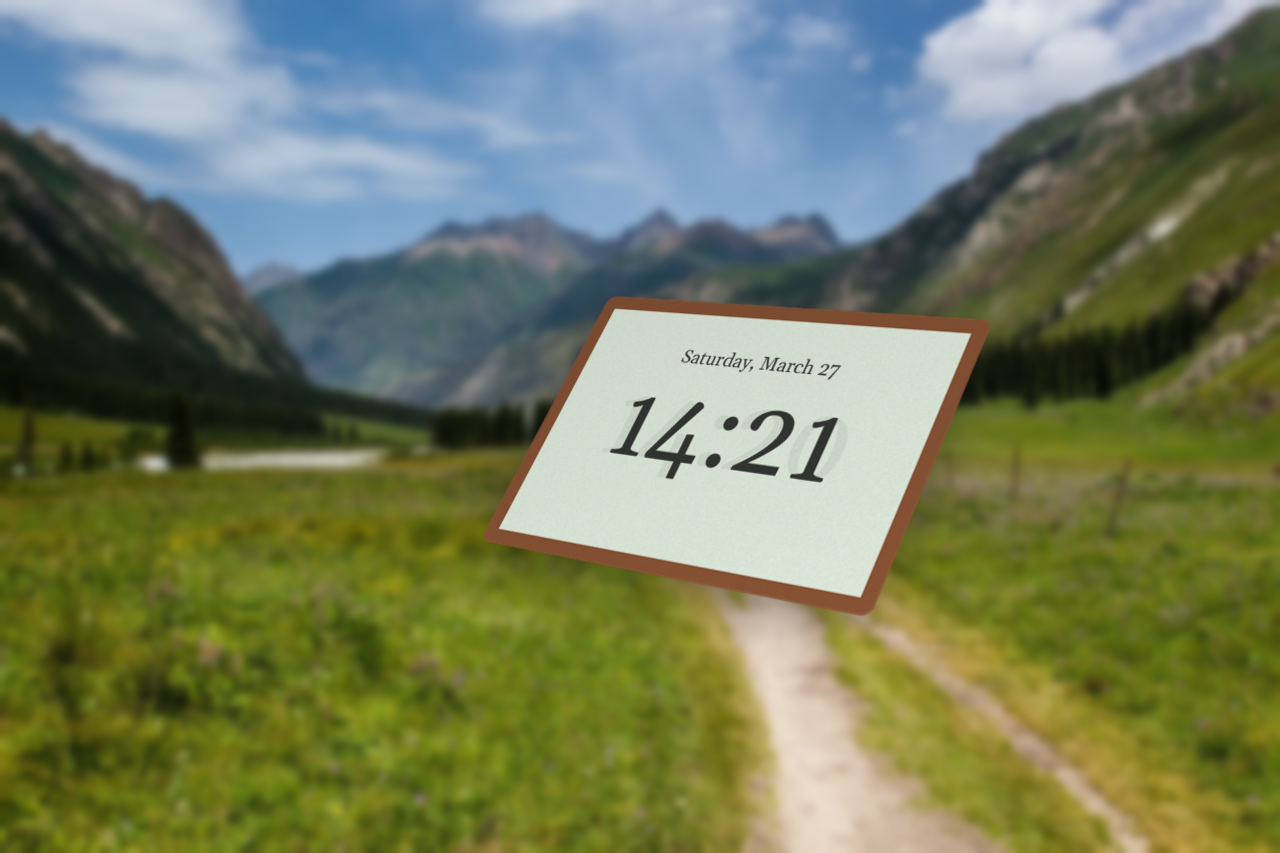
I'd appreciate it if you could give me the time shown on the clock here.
14:21
